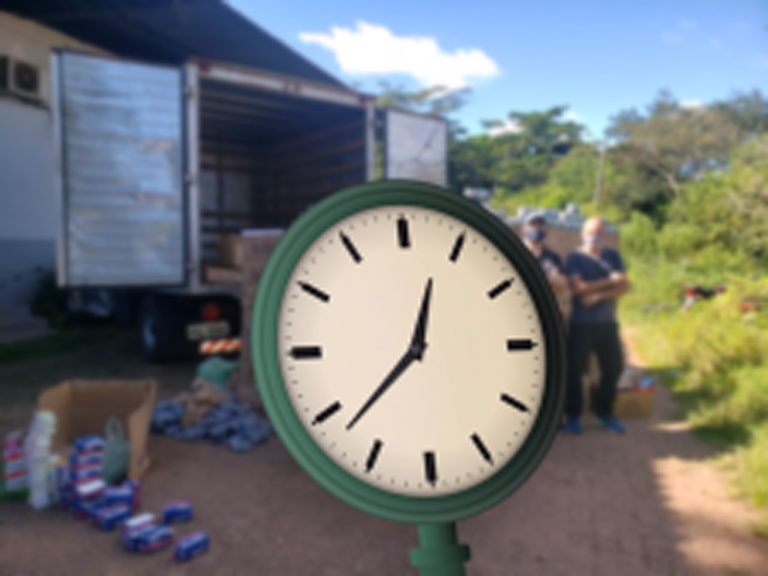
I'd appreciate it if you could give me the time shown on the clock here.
12:38
